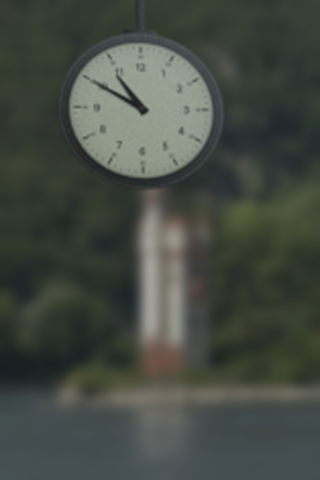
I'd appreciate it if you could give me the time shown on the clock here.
10:50
